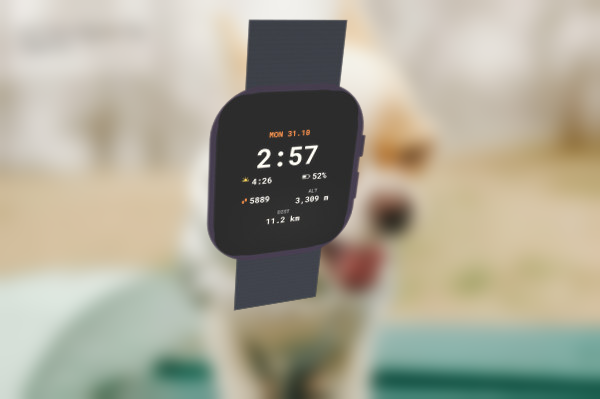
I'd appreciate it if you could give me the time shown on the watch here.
2:57
